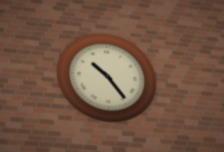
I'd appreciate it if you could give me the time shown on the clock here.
10:24
